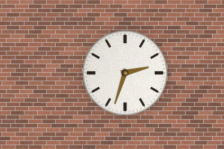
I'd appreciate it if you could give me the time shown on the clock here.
2:33
